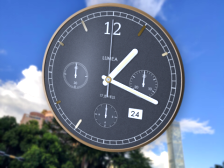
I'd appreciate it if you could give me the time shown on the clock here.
1:18
